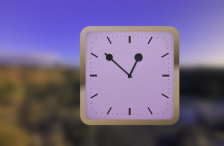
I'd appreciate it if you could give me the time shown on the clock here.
12:52
